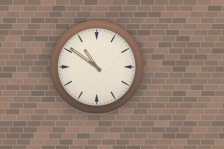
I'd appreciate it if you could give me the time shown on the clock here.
10:51
